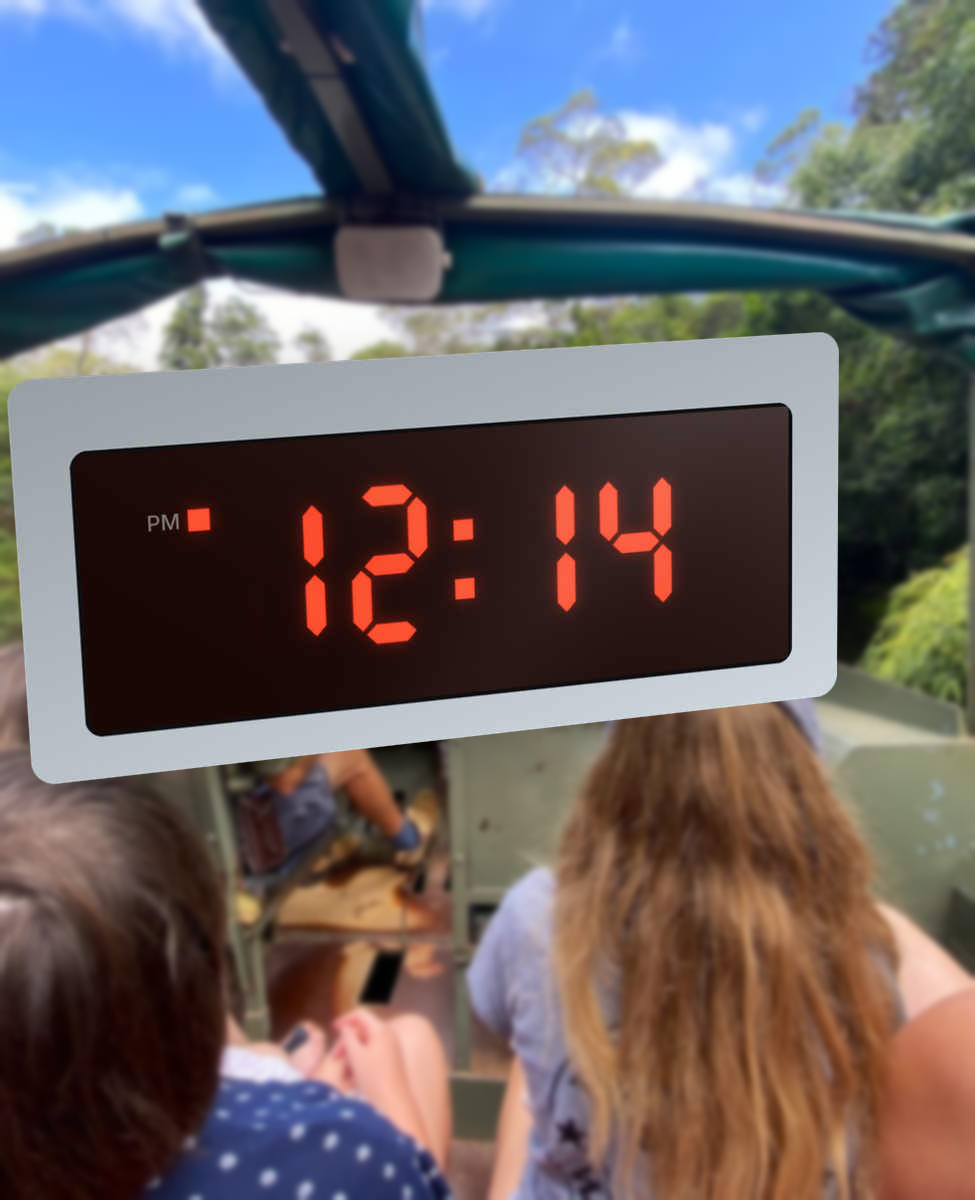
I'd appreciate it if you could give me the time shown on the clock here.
12:14
